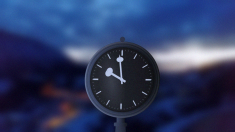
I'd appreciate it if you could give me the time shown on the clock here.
9:59
